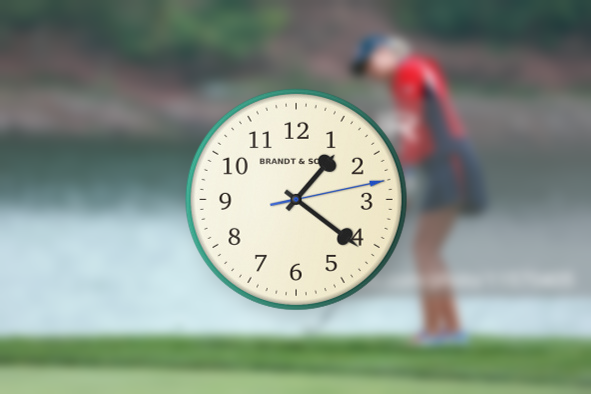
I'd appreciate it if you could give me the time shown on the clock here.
1:21:13
